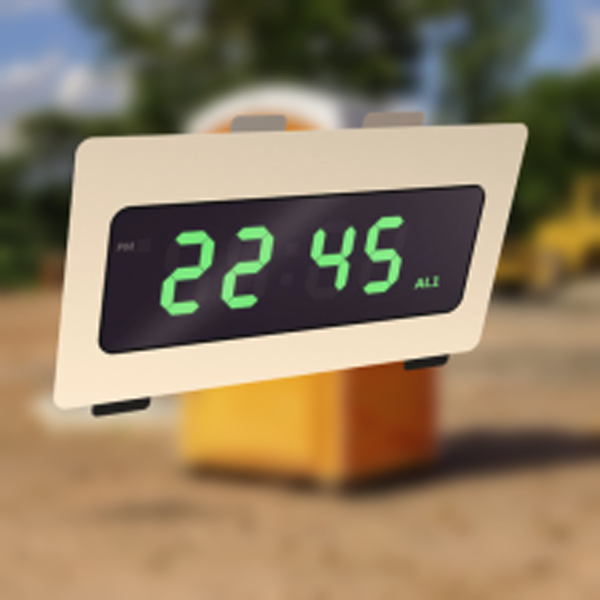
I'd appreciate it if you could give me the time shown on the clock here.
22:45
